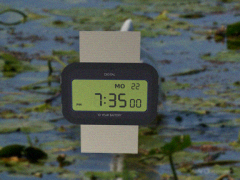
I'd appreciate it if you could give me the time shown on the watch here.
7:35:00
